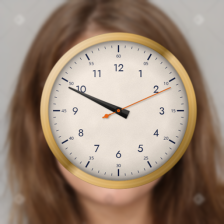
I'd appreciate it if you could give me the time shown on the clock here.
9:49:11
